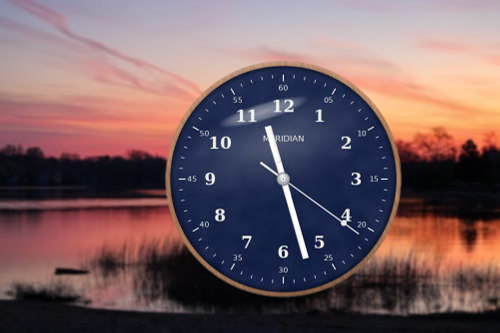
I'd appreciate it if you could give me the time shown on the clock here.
11:27:21
